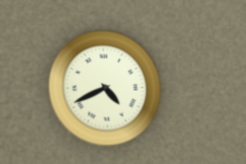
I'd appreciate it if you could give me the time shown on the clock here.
4:41
